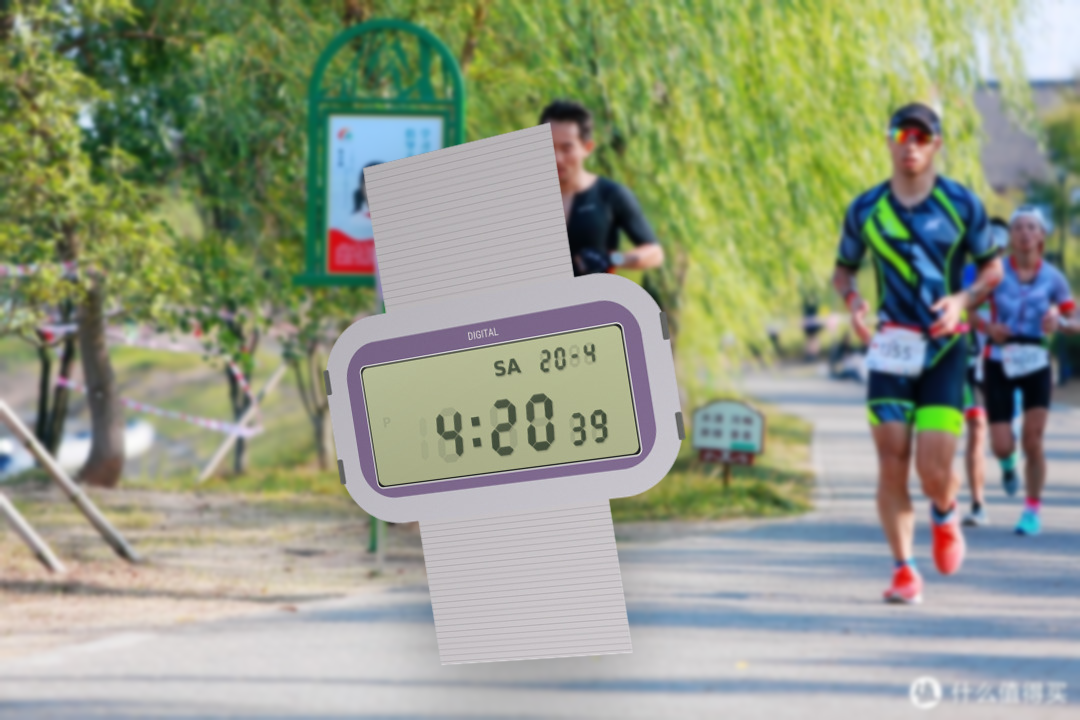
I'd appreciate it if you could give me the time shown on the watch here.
4:20:39
